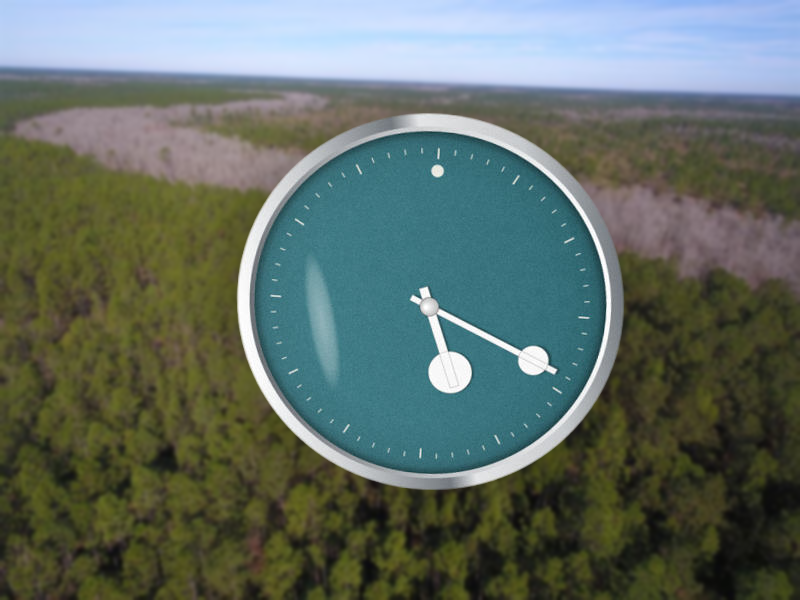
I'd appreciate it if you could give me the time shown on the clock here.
5:19
